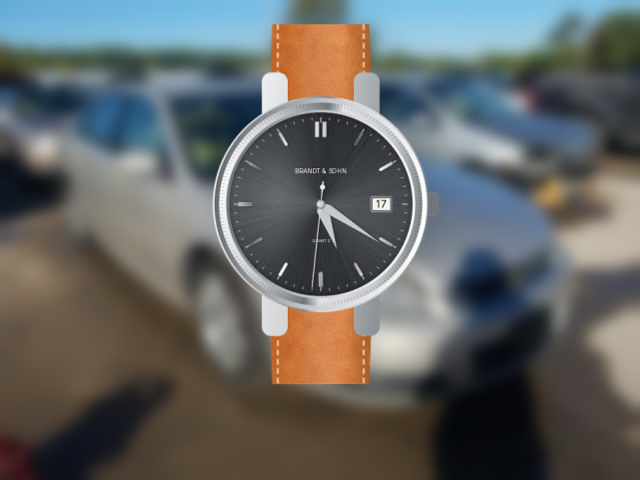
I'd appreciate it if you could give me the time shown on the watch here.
5:20:31
